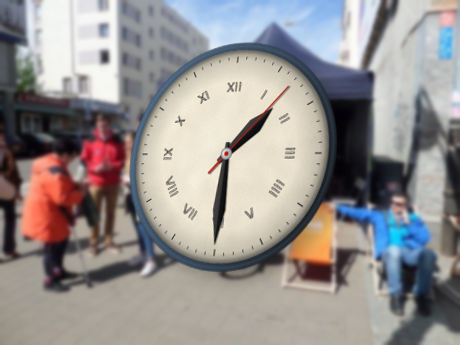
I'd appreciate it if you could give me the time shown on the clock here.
1:30:07
